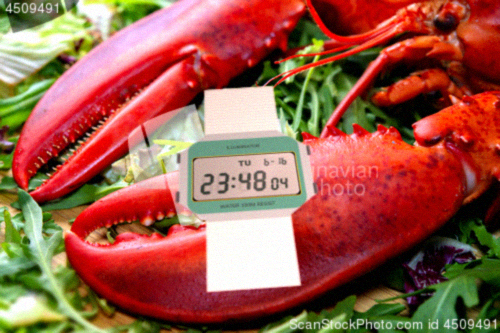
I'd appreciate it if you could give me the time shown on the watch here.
23:48:04
